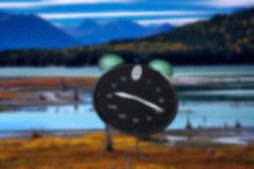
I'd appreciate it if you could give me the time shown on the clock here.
9:19
